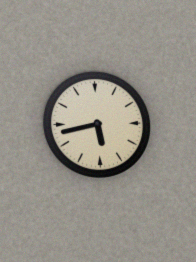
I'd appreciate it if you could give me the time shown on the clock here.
5:43
